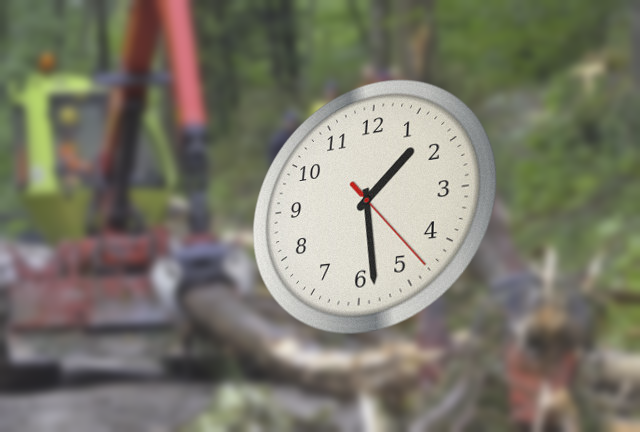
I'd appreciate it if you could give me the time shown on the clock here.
1:28:23
